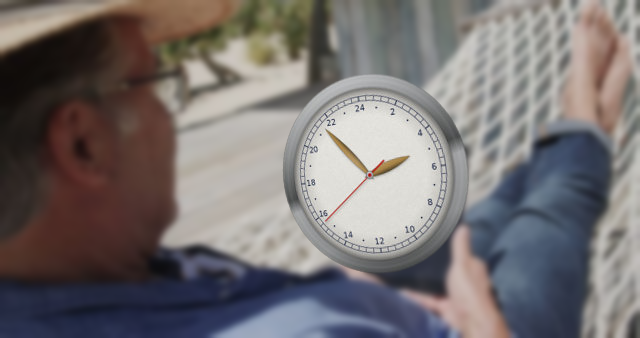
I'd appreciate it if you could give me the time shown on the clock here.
4:53:39
